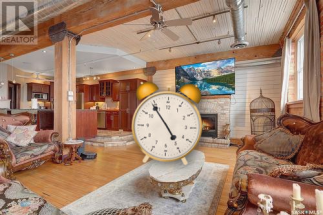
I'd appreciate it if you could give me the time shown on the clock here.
4:54
